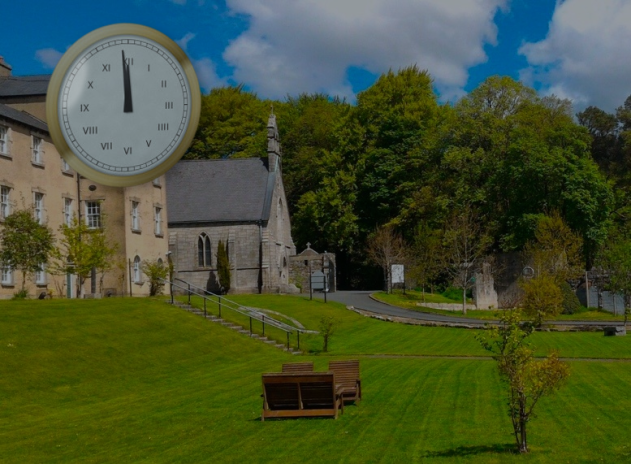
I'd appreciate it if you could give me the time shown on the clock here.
11:59
